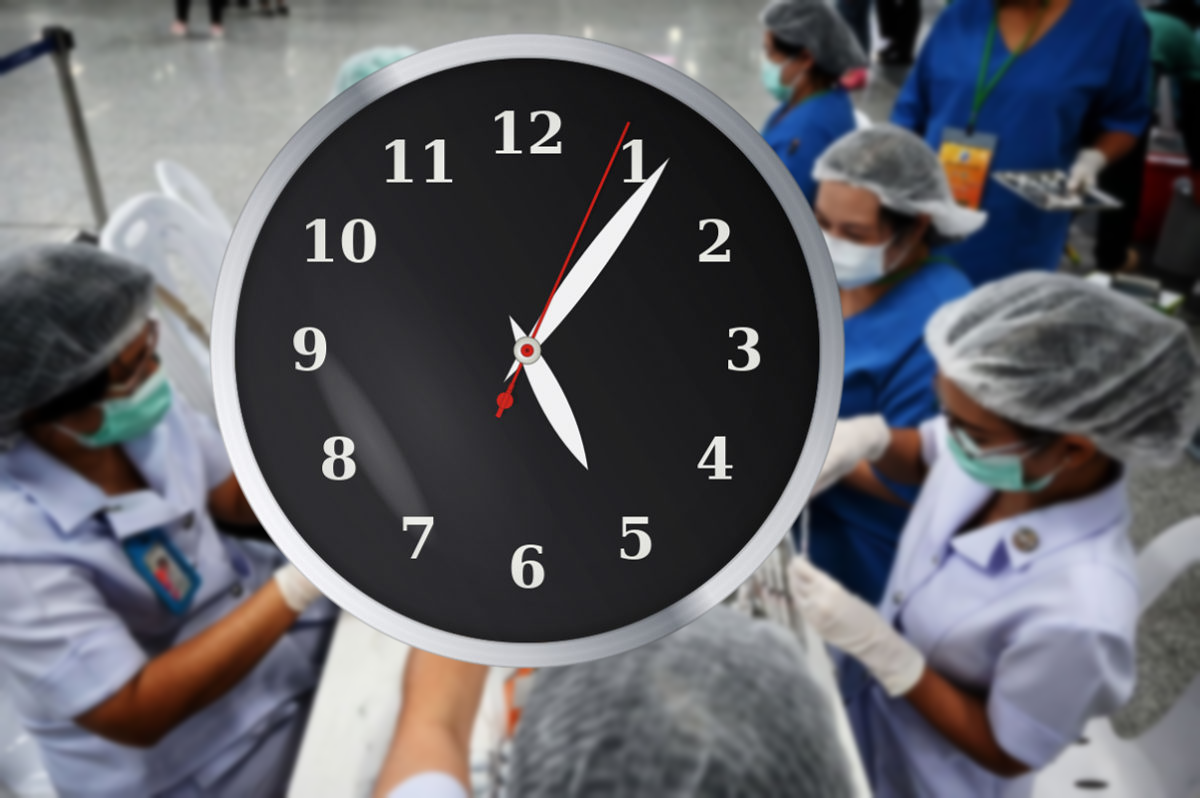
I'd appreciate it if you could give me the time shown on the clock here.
5:06:04
